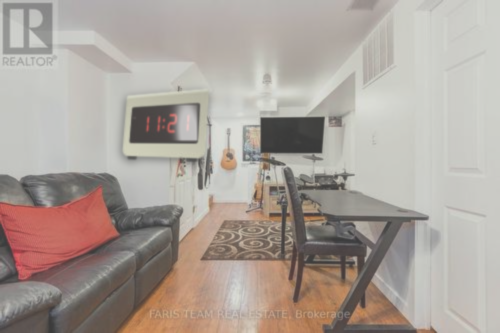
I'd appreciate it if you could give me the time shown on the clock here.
11:21
